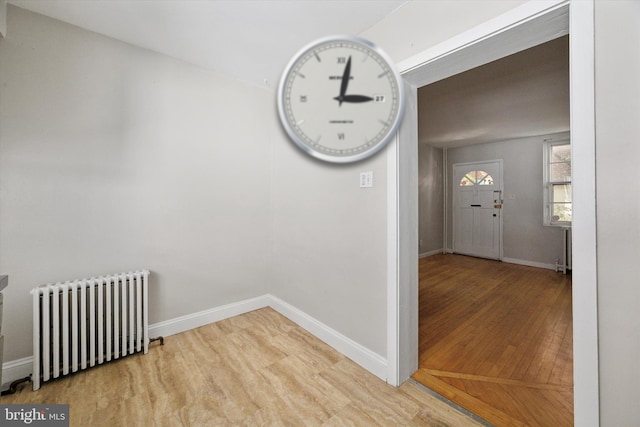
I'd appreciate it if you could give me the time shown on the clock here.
3:02
